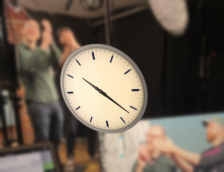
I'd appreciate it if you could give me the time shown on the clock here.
10:22
